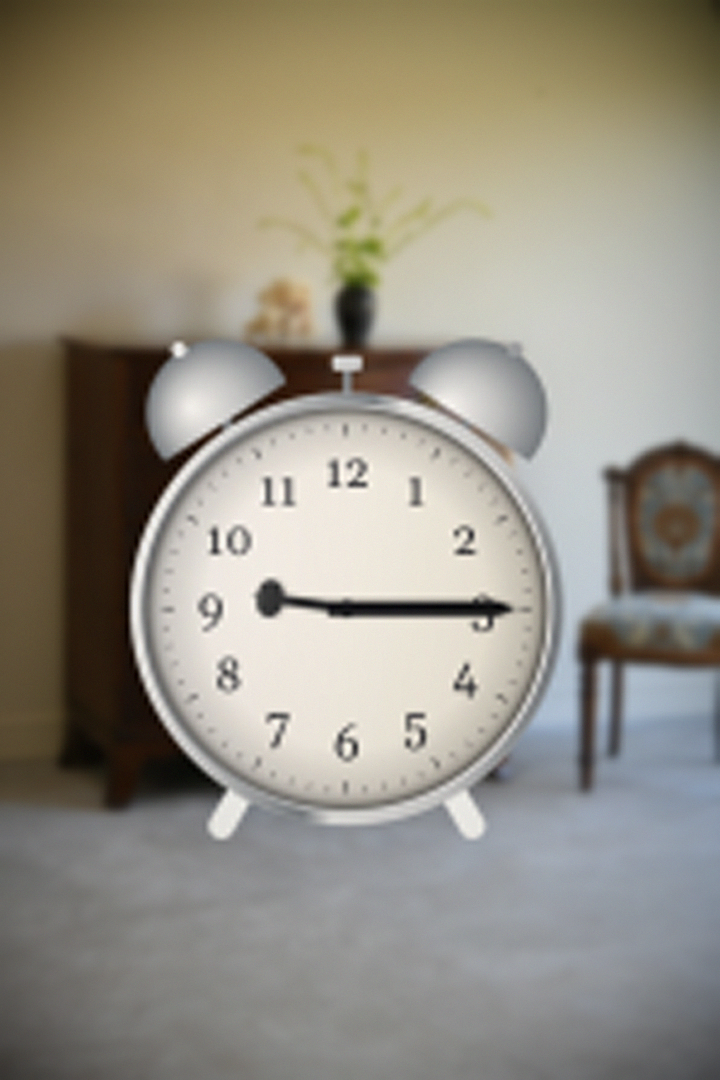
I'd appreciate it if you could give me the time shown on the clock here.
9:15
